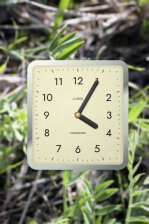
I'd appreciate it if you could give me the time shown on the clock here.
4:05
